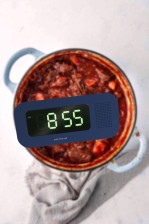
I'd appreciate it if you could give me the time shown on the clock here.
8:55
